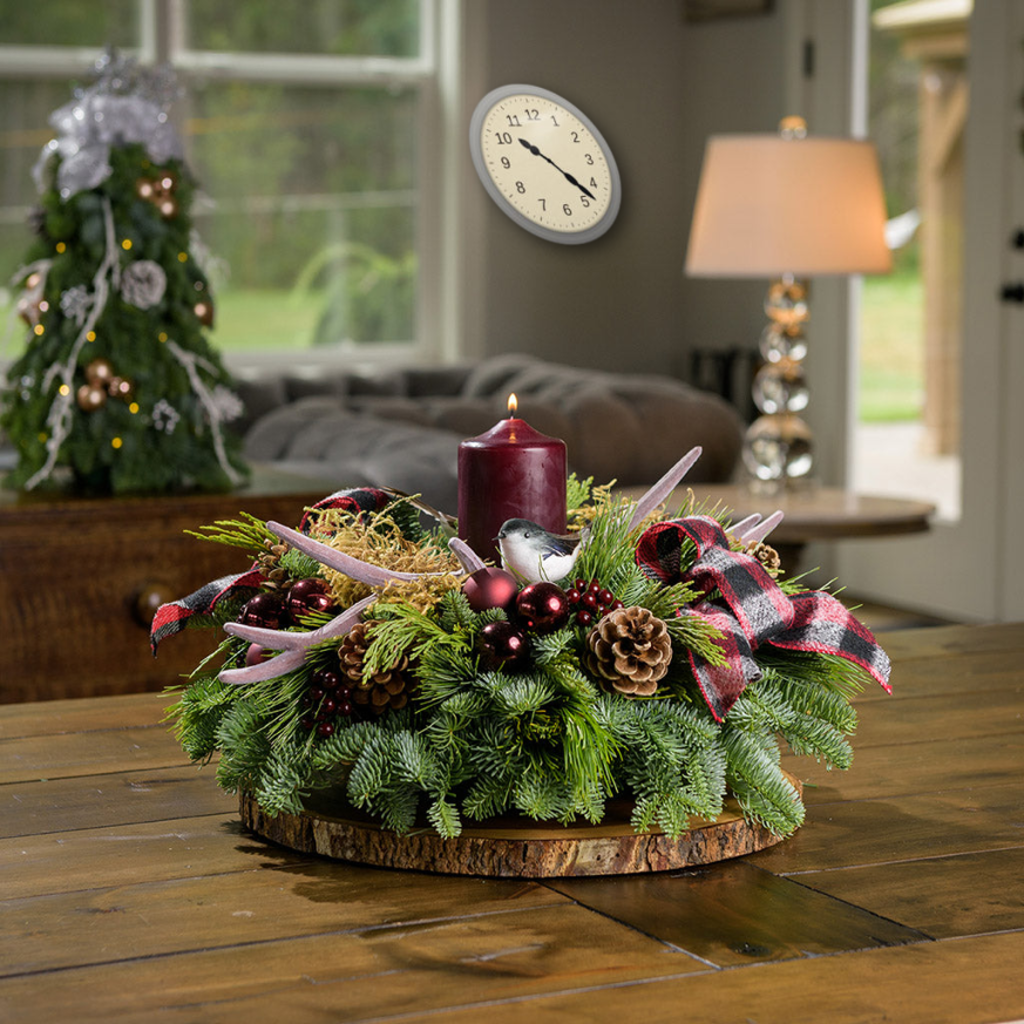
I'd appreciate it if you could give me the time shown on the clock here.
10:23
